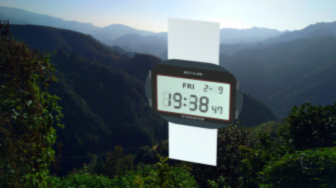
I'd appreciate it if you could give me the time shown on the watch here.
19:38
